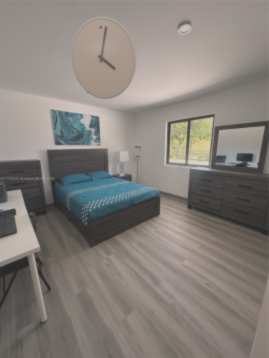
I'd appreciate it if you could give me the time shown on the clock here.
4:02
